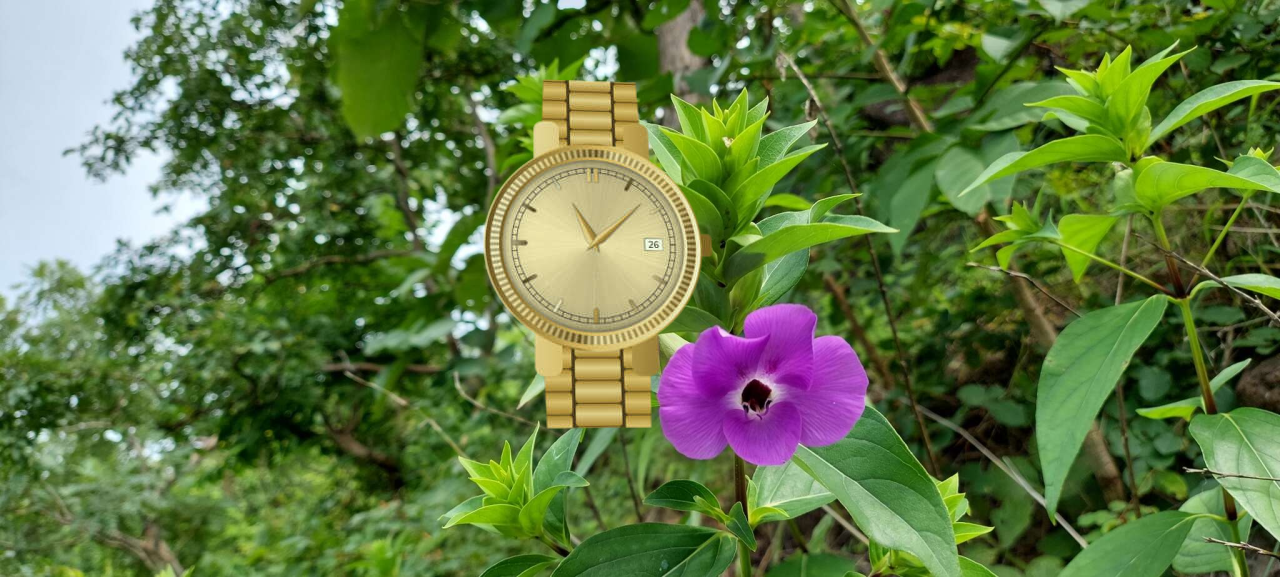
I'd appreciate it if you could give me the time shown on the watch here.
11:08
